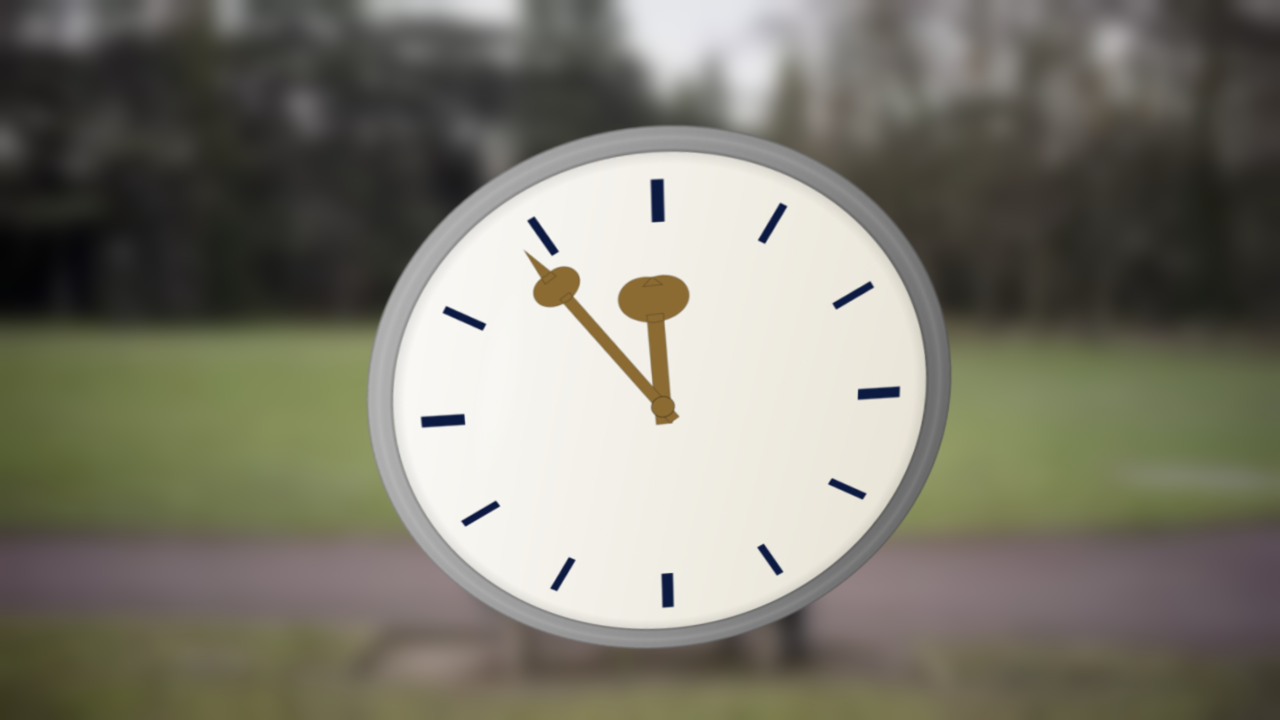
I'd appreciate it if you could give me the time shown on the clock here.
11:54
